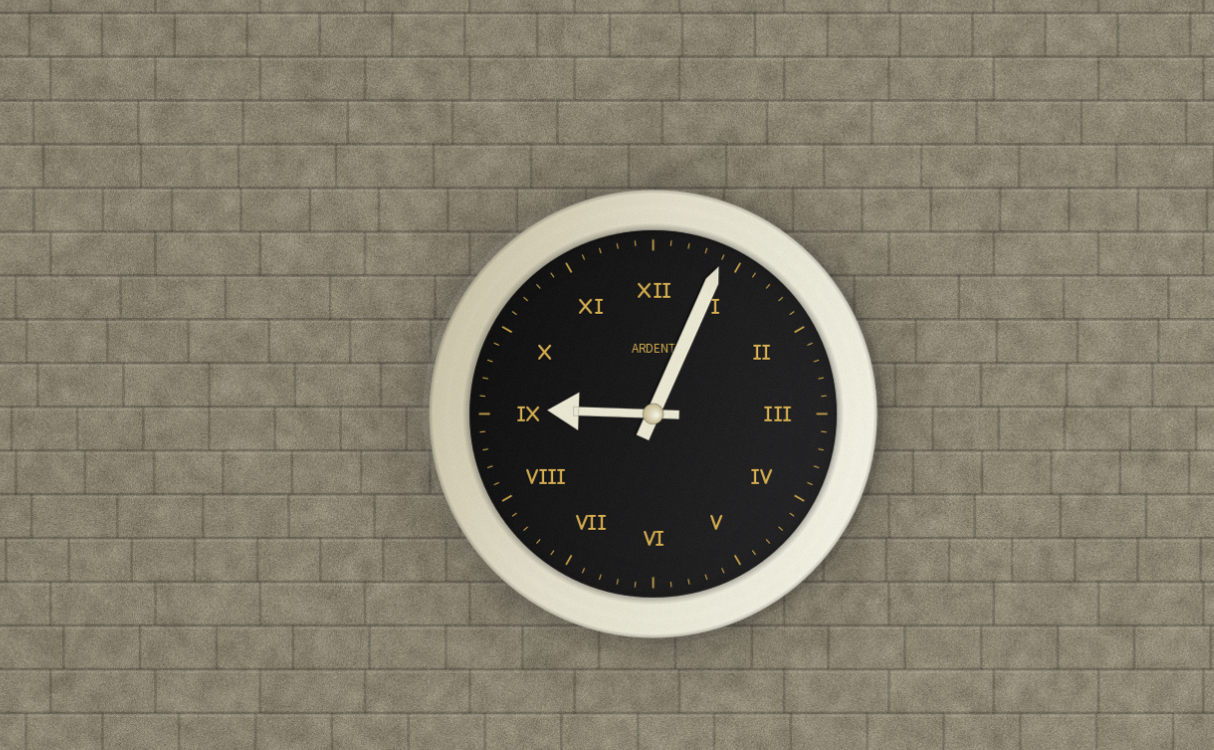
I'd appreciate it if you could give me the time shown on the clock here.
9:04
